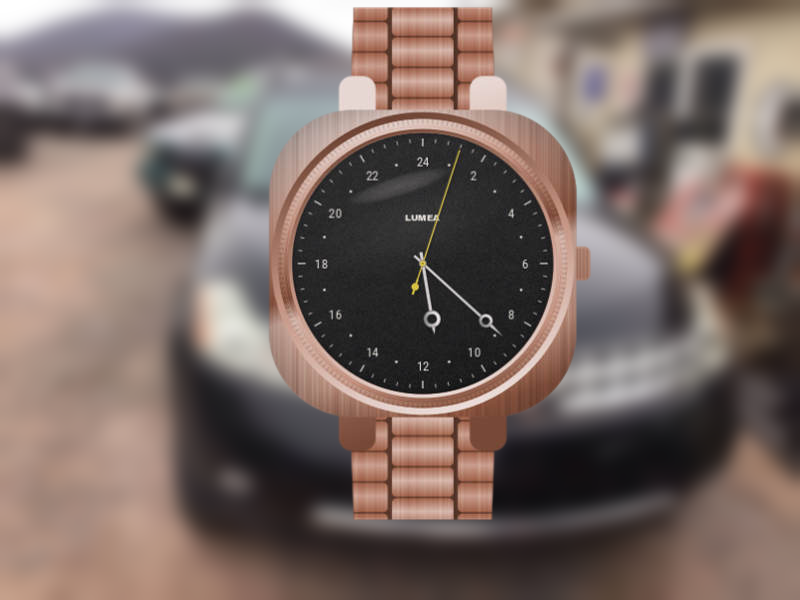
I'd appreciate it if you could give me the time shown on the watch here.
11:22:03
